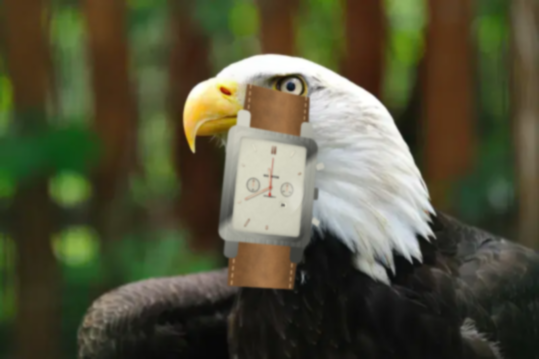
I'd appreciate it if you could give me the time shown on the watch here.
11:40
